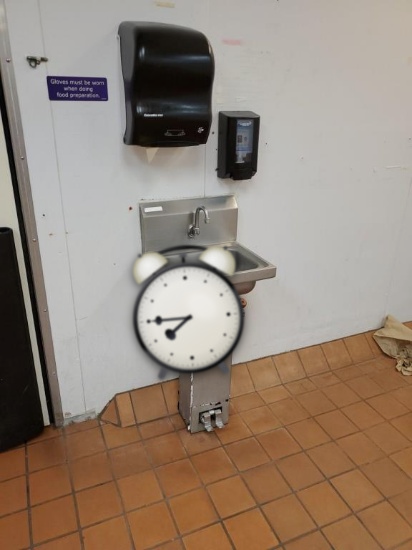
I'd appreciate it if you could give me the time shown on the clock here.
7:45
